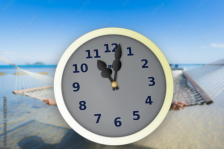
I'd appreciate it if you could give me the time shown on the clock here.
11:02
